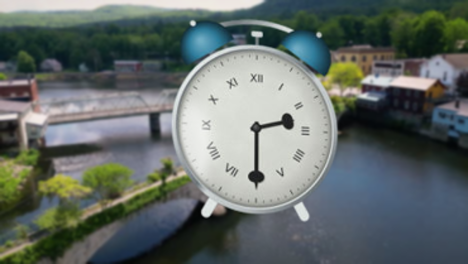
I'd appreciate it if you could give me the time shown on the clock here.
2:30
